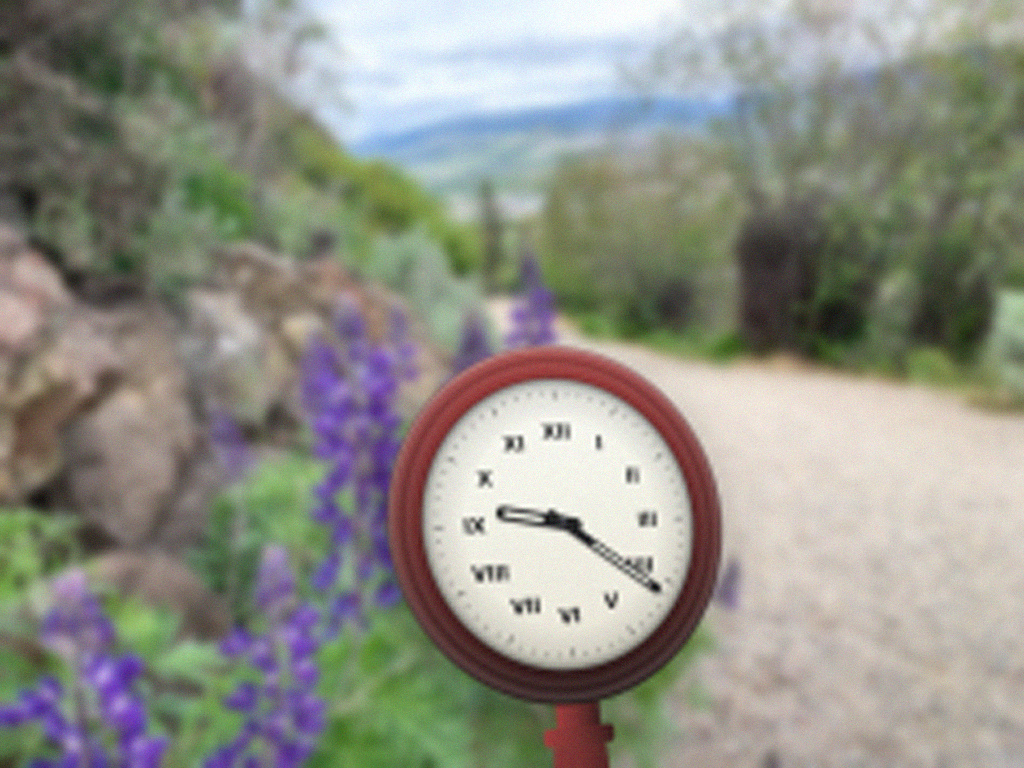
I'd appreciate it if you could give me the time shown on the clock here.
9:21
